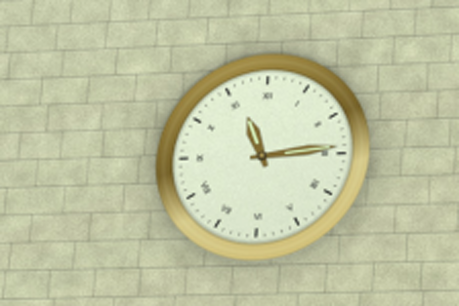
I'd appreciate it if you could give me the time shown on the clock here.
11:14
